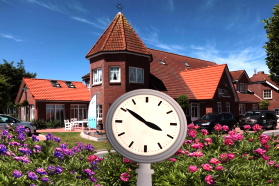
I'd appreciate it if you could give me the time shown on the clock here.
3:51
